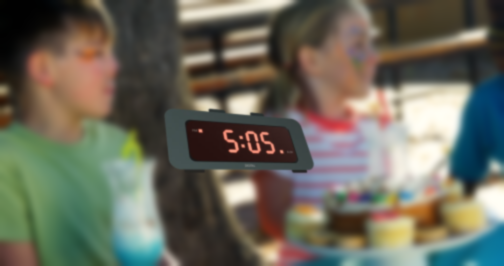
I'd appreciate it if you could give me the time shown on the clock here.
5:05
